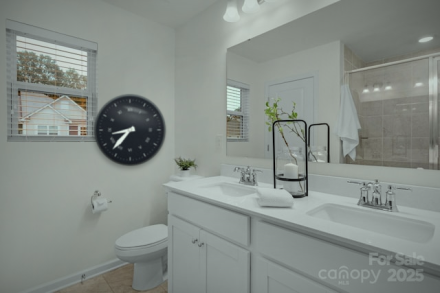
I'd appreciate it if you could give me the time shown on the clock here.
8:37
